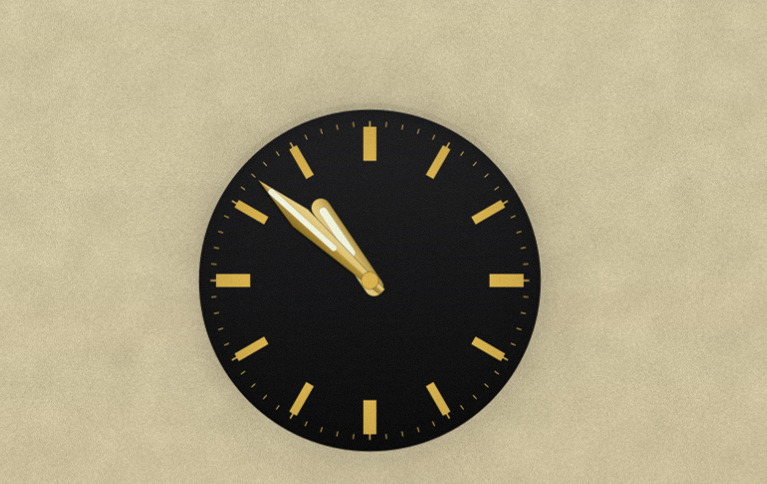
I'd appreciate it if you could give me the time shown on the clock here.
10:52
